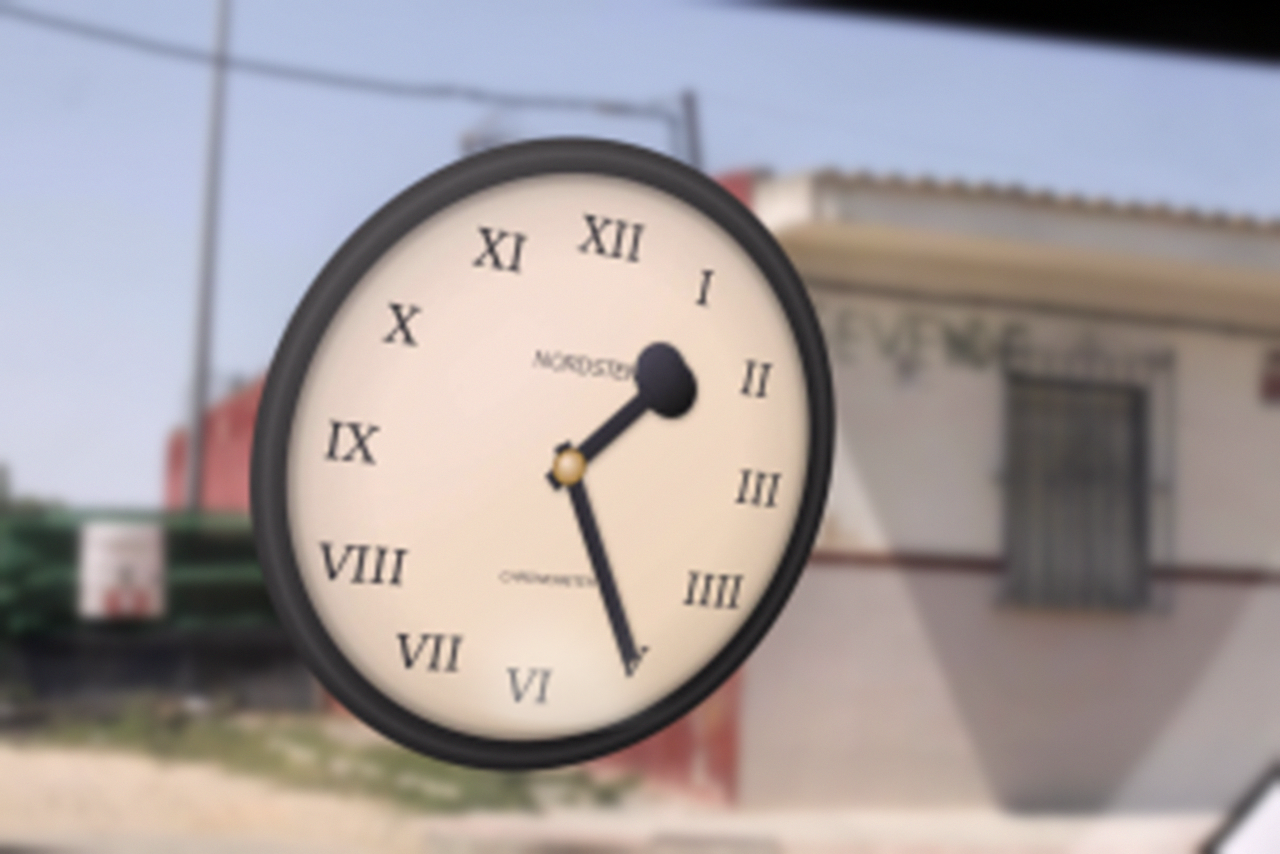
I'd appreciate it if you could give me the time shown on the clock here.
1:25
